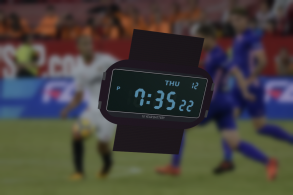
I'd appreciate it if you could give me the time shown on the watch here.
7:35:22
